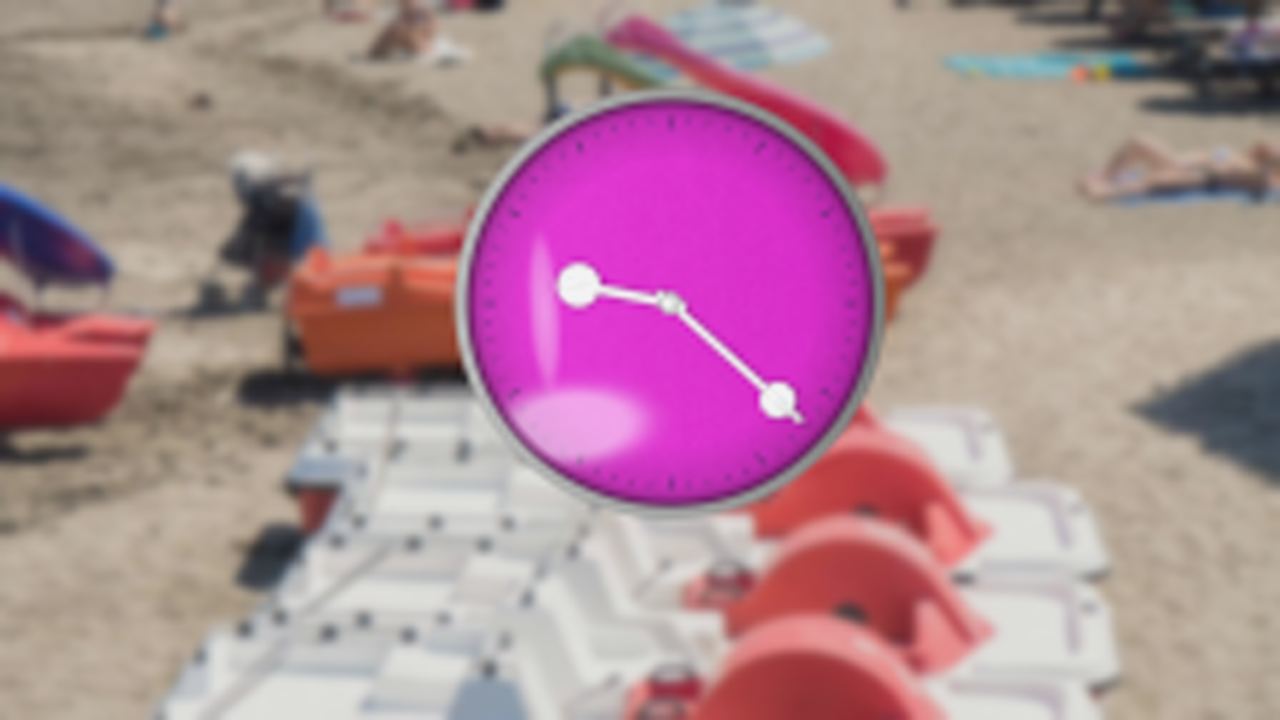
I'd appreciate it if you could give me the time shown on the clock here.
9:22
